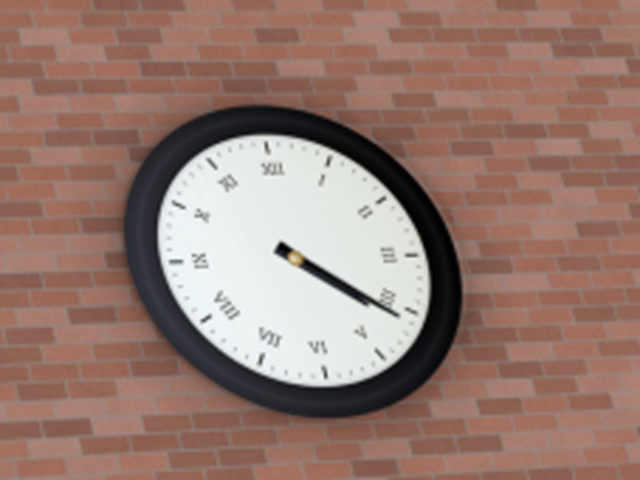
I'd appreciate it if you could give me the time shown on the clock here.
4:21
